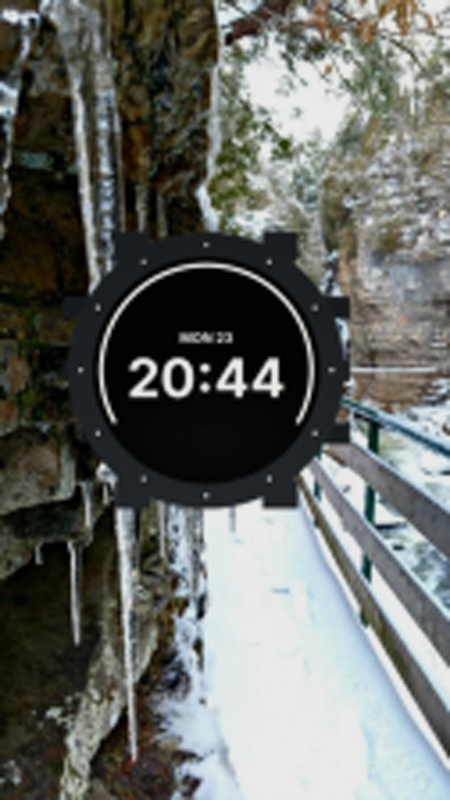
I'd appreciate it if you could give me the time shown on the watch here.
20:44
